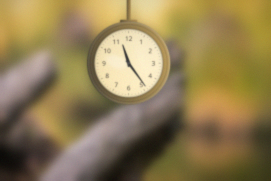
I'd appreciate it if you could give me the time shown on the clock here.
11:24
